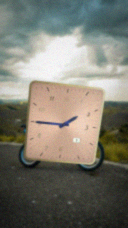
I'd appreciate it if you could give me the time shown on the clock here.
1:45
